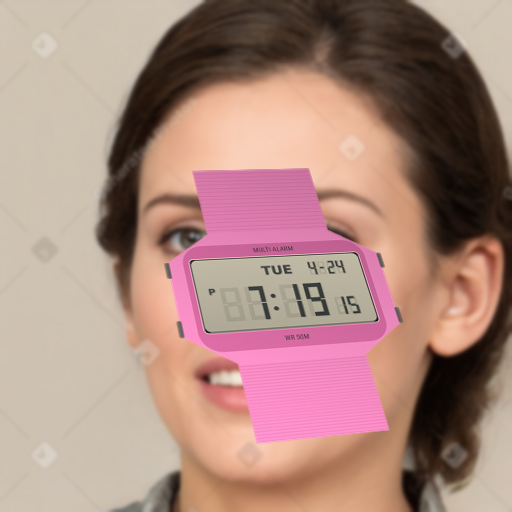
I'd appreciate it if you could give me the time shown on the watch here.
7:19:15
